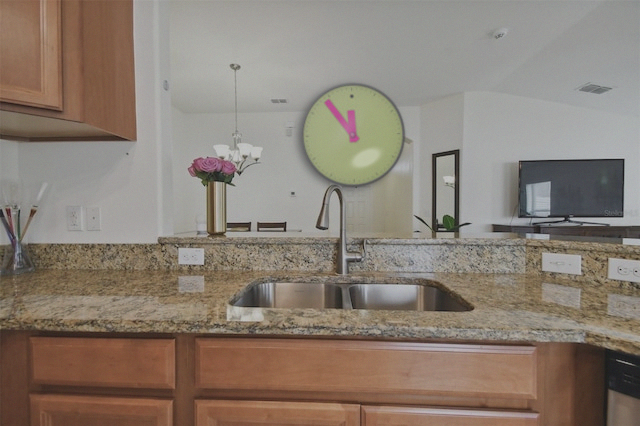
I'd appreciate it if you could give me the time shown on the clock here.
11:54
